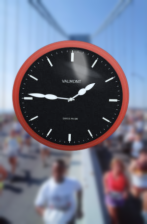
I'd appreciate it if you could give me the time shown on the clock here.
1:46
